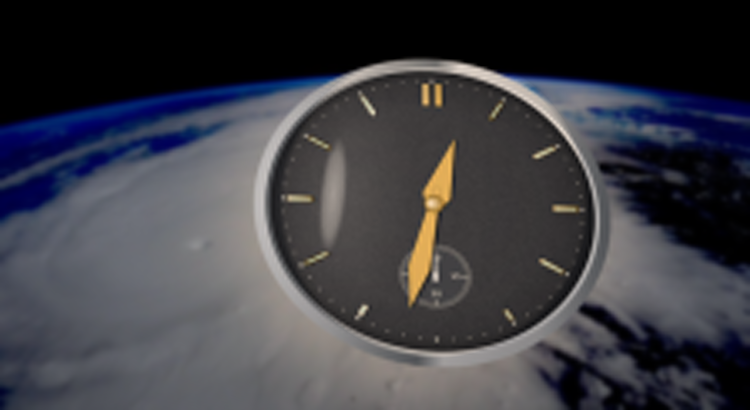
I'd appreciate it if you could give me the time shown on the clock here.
12:32
